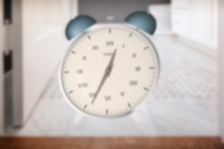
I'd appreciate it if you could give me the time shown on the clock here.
12:34
